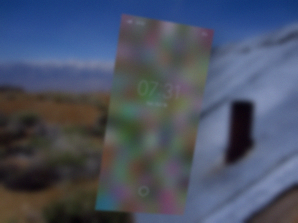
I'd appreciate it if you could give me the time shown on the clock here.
7:31
